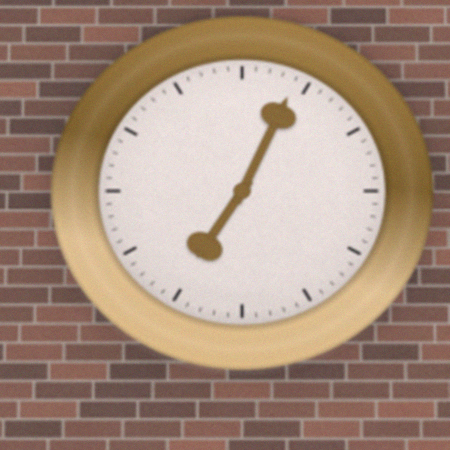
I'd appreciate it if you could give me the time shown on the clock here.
7:04
